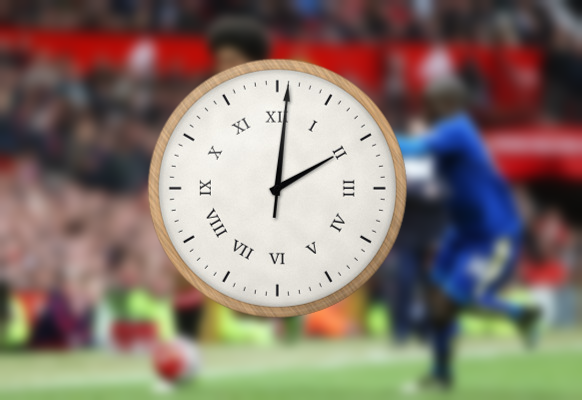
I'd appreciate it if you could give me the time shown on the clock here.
2:01:01
